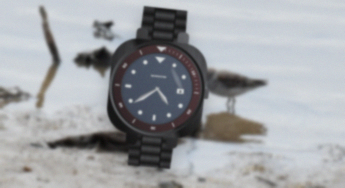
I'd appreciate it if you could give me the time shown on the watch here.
4:39
